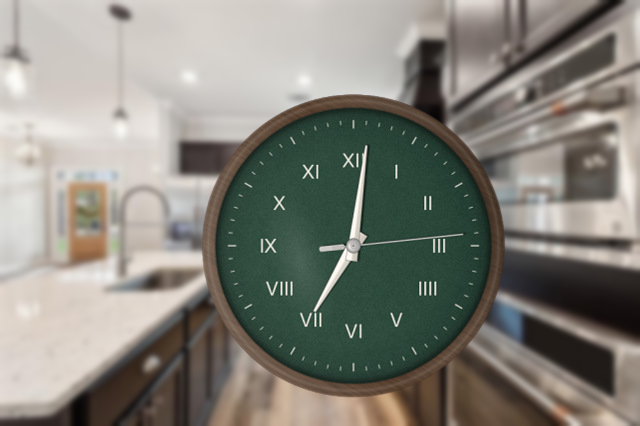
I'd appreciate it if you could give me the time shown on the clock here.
7:01:14
